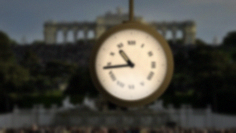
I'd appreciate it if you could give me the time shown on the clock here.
10:44
